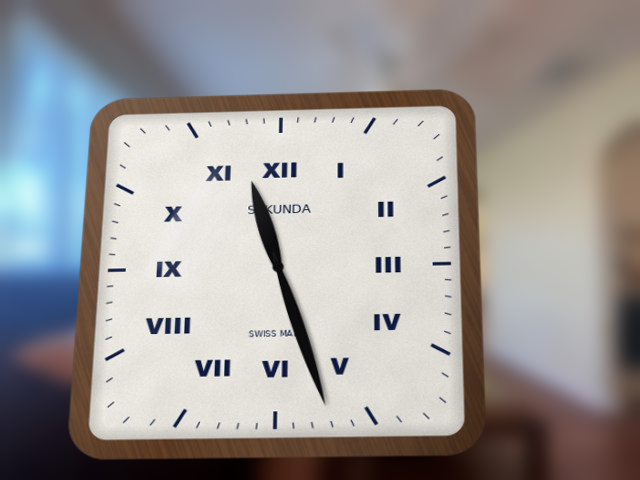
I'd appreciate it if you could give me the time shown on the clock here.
11:27
